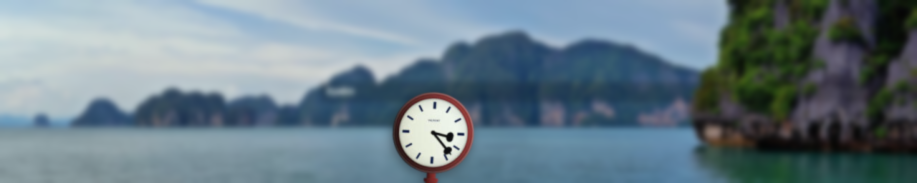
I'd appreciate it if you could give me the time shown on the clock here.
3:23
